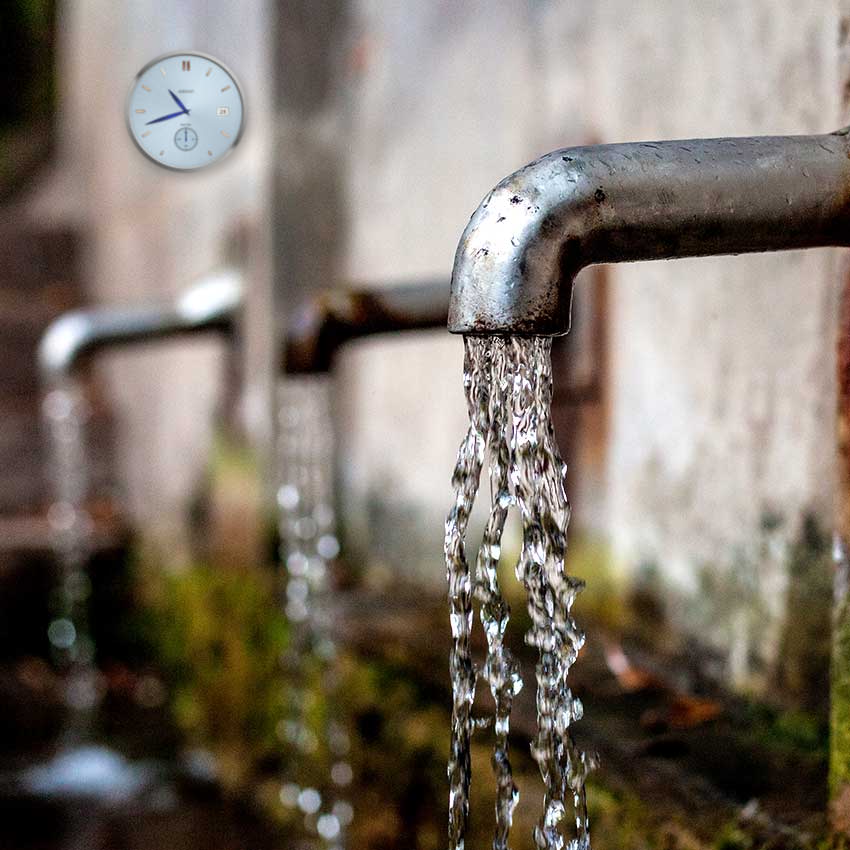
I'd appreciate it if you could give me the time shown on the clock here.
10:42
